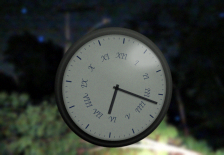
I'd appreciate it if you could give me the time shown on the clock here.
6:17
